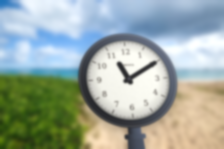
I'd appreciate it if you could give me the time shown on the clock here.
11:10
